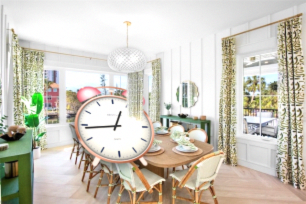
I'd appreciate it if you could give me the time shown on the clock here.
12:44
